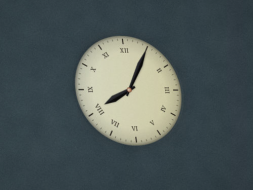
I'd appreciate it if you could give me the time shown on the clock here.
8:05
